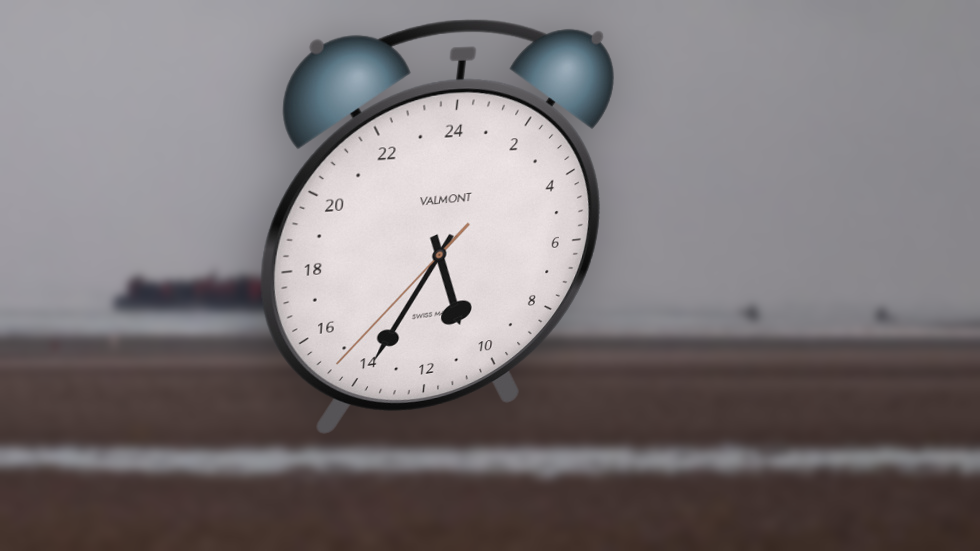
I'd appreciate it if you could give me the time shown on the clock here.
10:34:37
